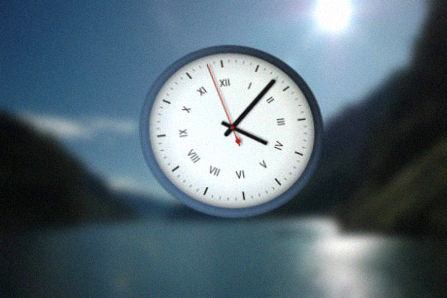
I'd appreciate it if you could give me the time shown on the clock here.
4:07:58
